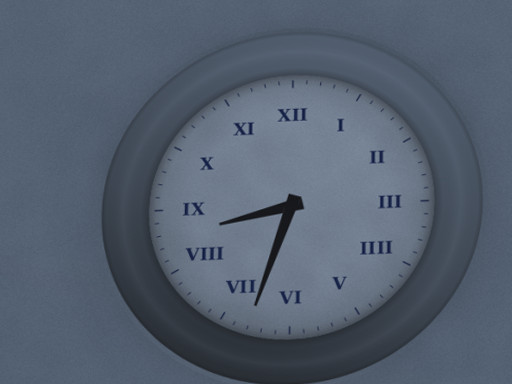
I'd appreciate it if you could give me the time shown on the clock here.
8:33
